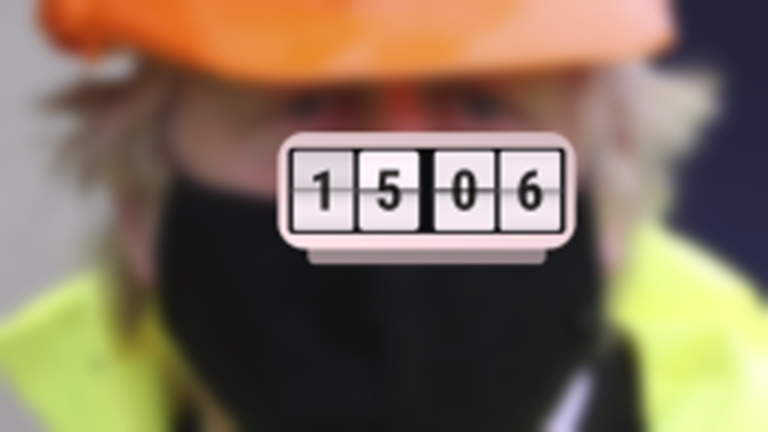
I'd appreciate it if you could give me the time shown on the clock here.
15:06
